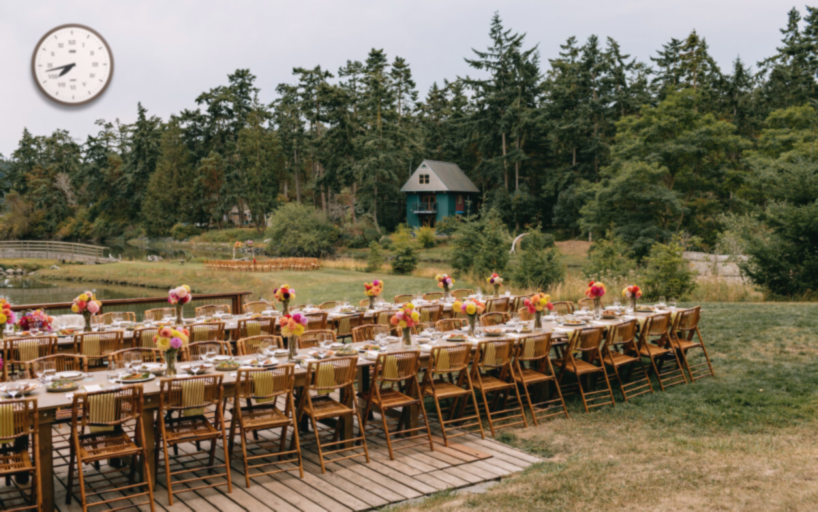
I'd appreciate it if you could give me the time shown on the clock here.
7:43
